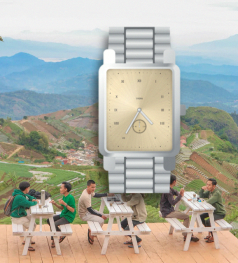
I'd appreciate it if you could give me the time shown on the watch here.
4:35
